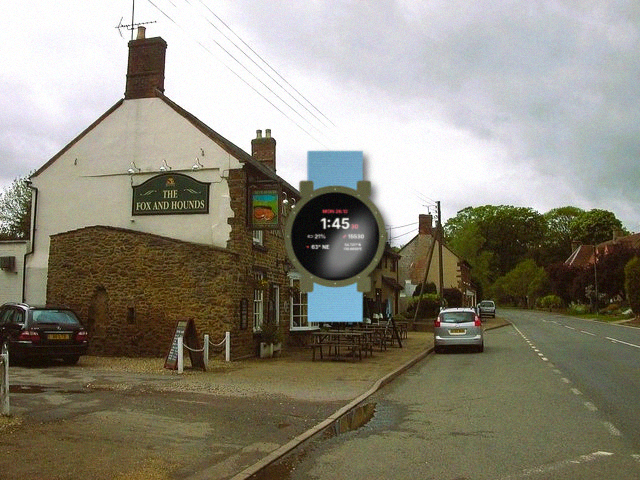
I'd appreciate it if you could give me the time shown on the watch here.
1:45
